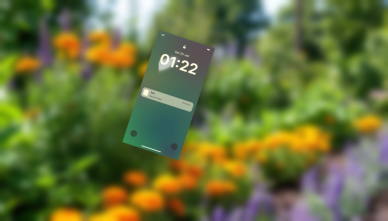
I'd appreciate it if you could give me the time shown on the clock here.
1:22
